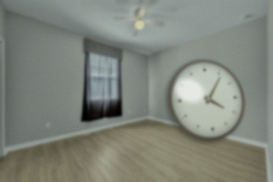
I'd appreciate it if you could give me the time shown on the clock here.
4:06
